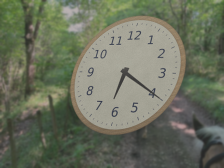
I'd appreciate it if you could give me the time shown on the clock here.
6:20
